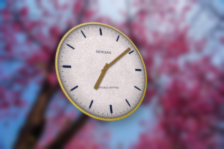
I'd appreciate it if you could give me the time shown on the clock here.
7:09
